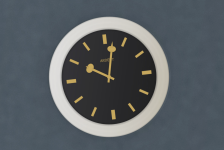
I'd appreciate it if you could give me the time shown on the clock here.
10:02
